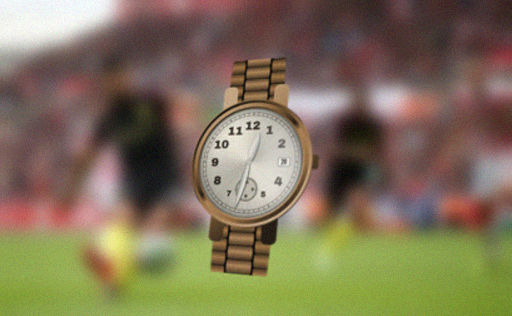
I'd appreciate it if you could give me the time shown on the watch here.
12:32
